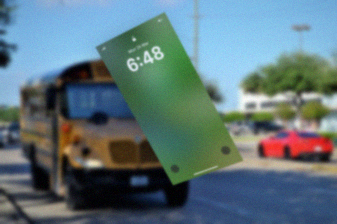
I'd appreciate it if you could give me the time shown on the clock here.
6:48
